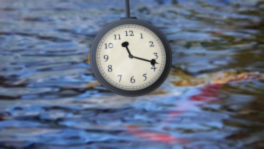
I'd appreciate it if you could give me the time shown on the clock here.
11:18
